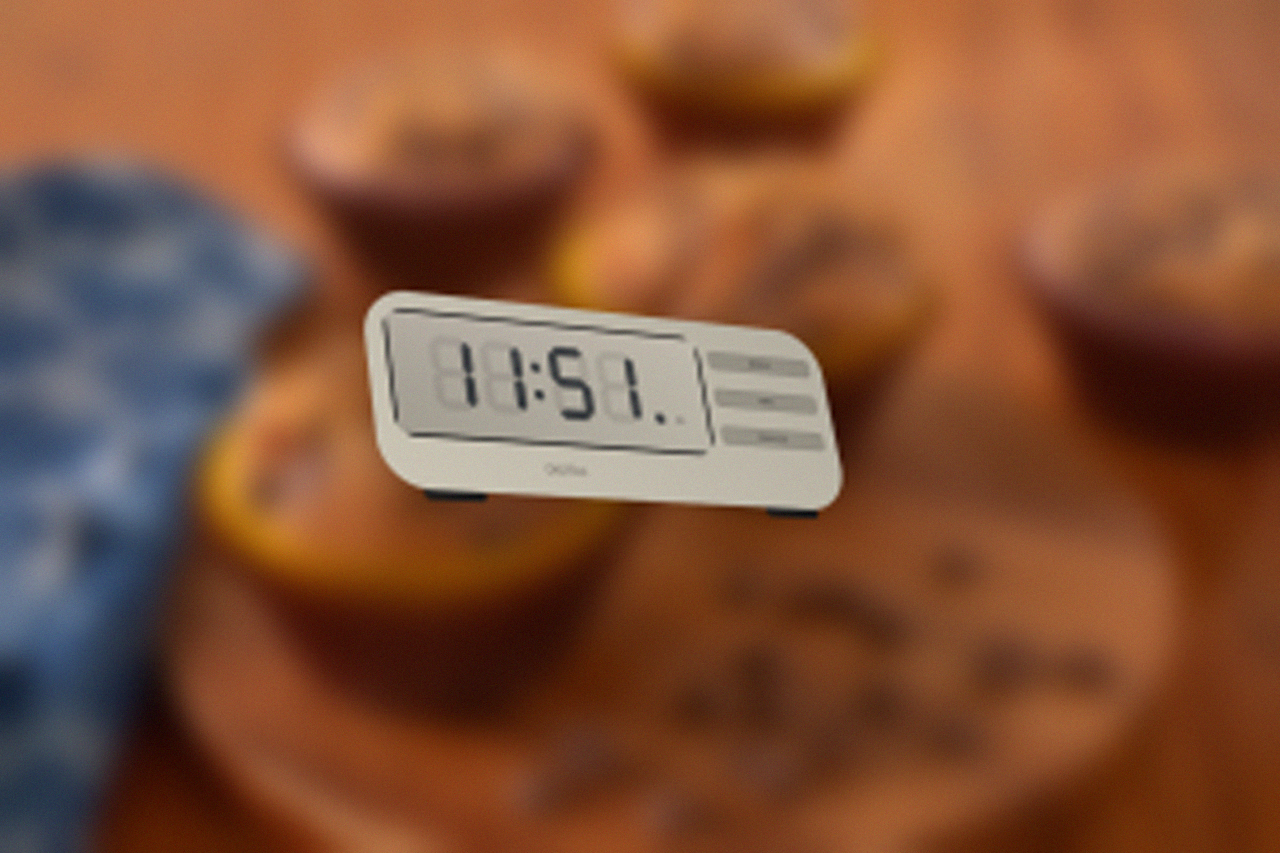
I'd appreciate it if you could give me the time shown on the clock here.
11:51
